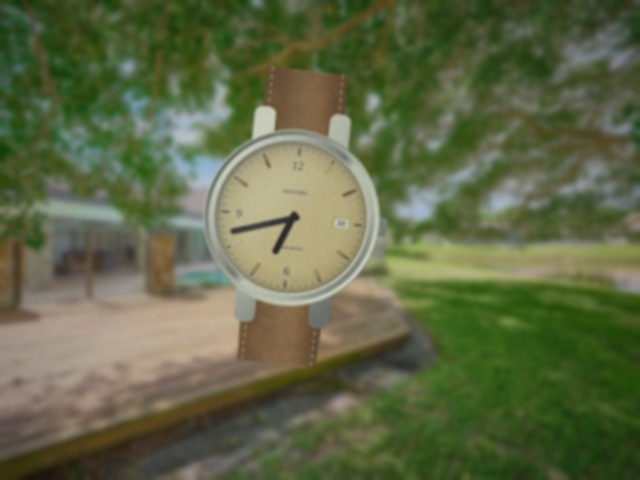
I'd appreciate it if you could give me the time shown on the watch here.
6:42
